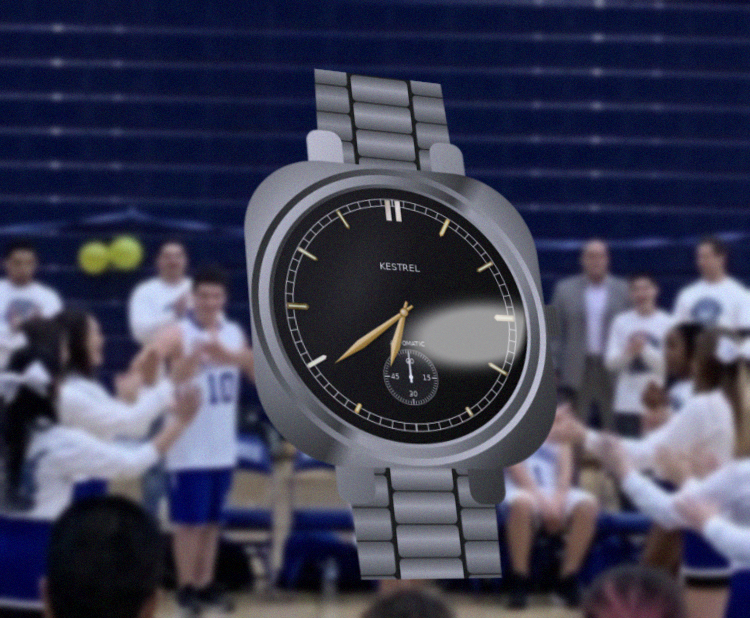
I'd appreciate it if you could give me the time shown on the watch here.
6:39
